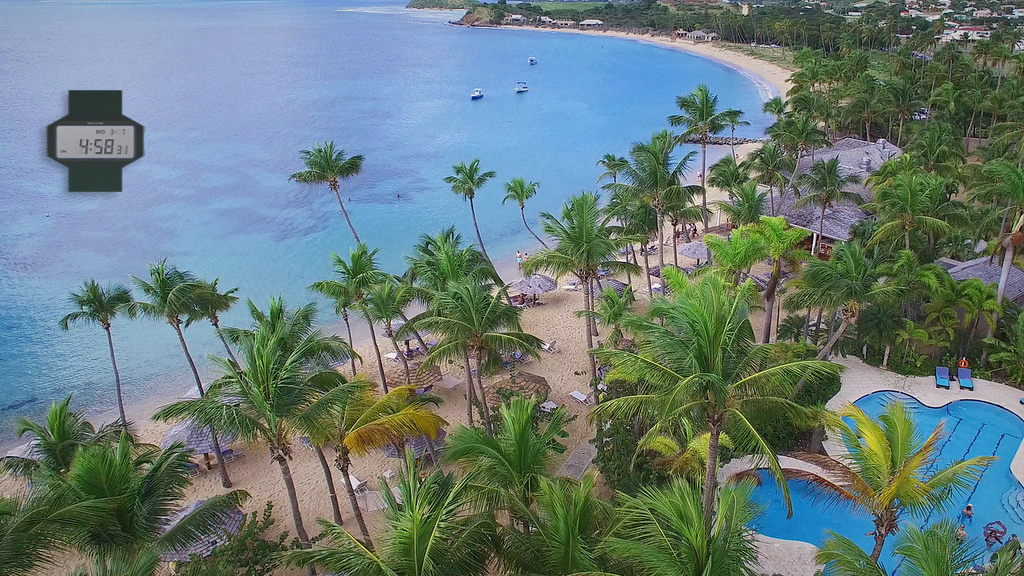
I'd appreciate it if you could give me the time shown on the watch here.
4:58:31
